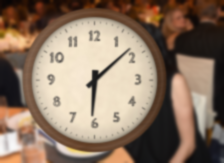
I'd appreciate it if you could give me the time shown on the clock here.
6:08
